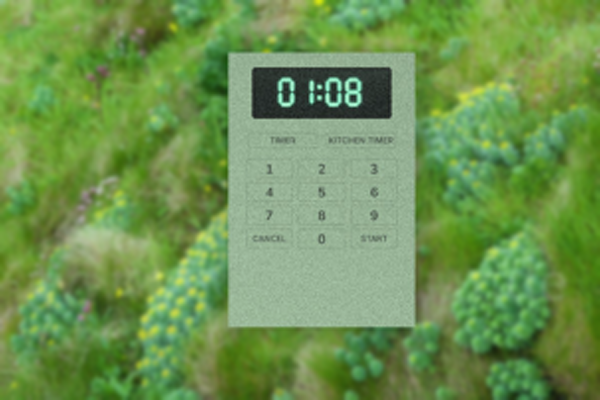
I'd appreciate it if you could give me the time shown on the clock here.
1:08
